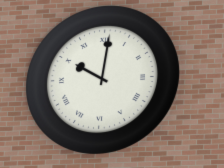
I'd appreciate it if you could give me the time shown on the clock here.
10:01
